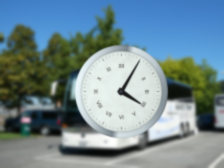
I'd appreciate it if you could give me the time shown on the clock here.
4:05
